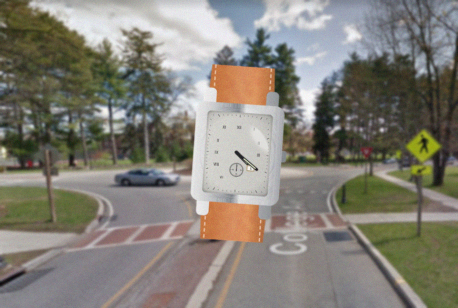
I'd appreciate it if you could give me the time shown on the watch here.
4:21
